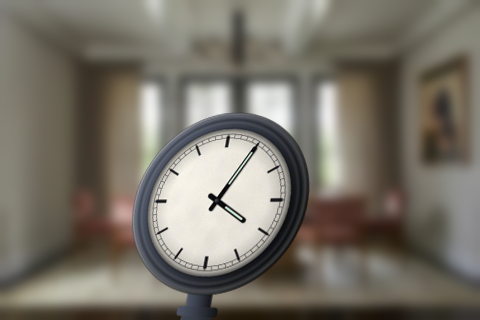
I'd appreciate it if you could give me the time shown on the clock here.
4:05
